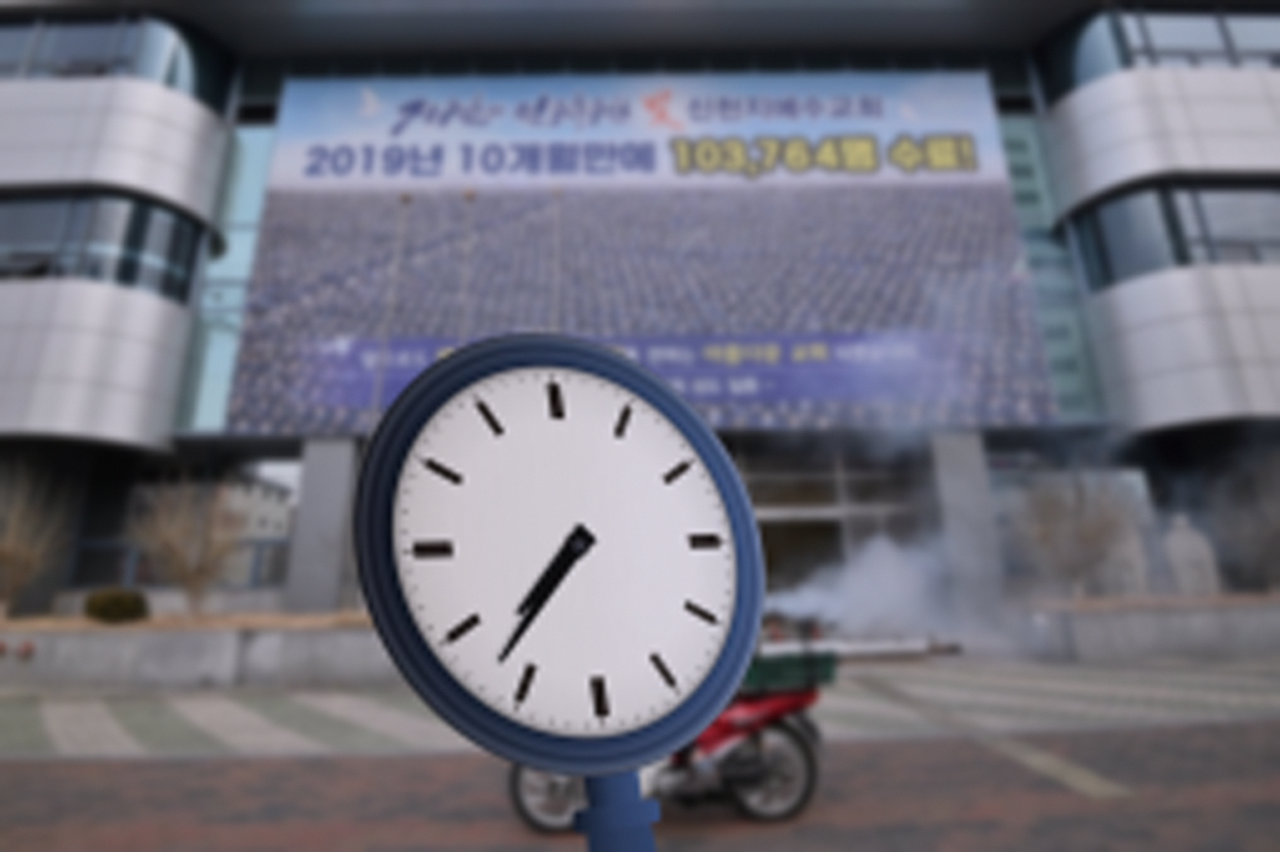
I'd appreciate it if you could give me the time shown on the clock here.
7:37
